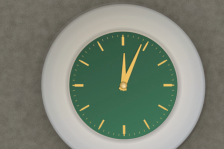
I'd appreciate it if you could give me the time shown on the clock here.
12:04
